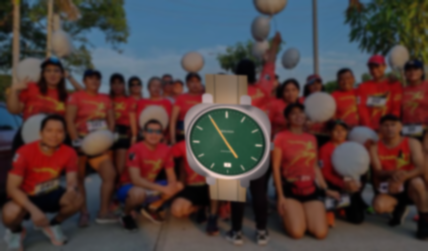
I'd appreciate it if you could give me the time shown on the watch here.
4:55
